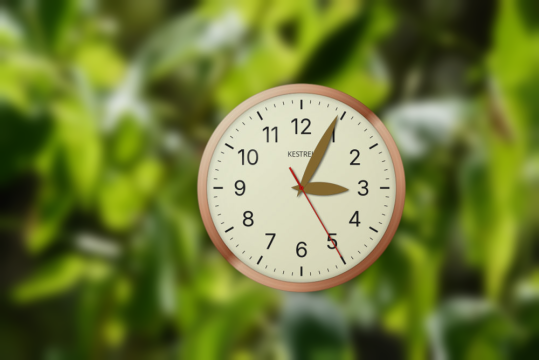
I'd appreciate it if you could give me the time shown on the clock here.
3:04:25
